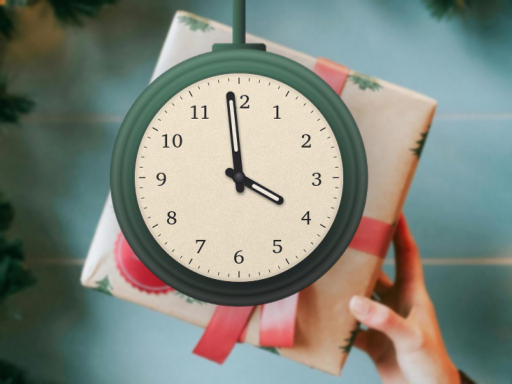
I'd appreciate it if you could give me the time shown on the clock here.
3:59
